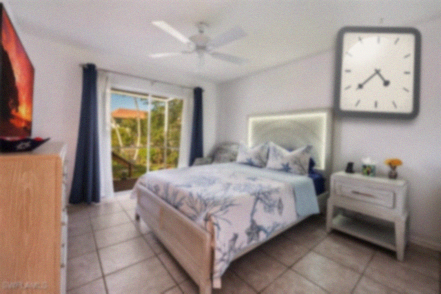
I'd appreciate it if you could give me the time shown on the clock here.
4:38
